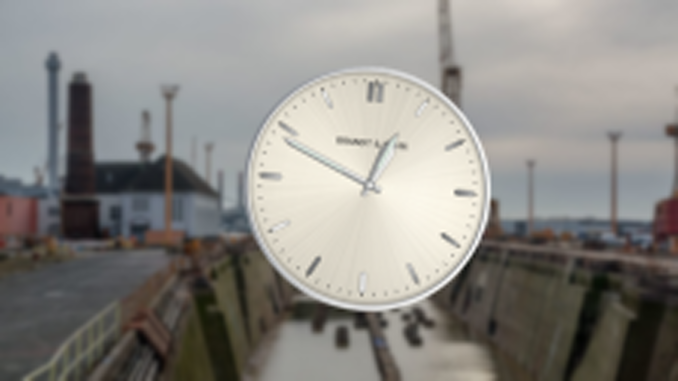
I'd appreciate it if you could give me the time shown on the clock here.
12:49
